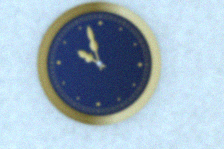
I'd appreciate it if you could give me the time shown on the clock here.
9:57
